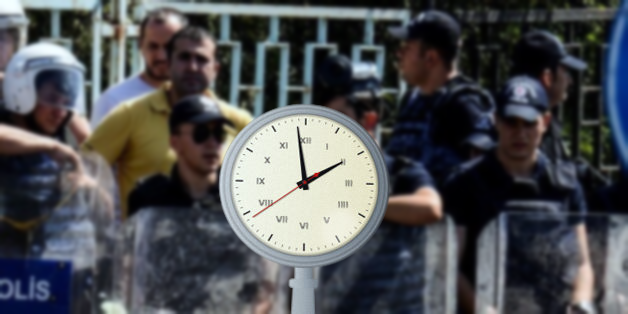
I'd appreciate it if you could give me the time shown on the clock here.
1:58:39
